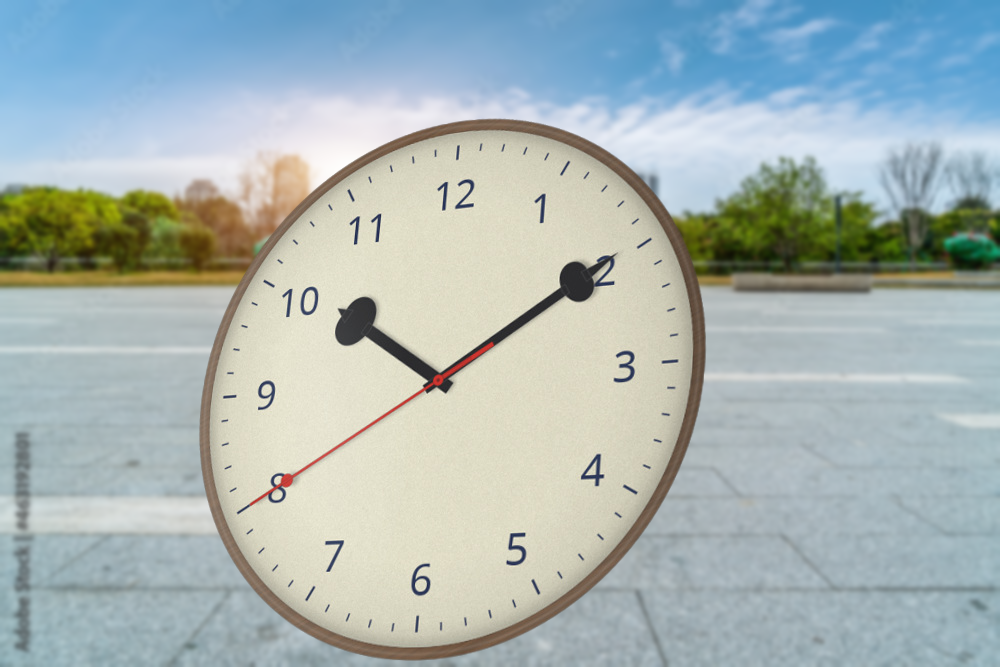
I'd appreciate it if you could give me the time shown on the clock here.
10:09:40
